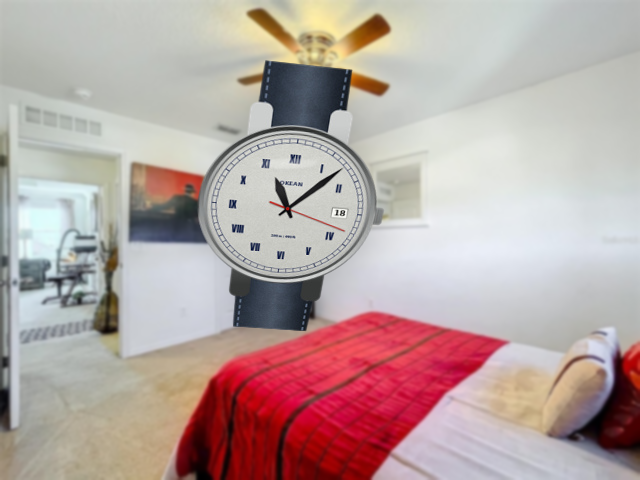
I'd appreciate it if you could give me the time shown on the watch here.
11:07:18
